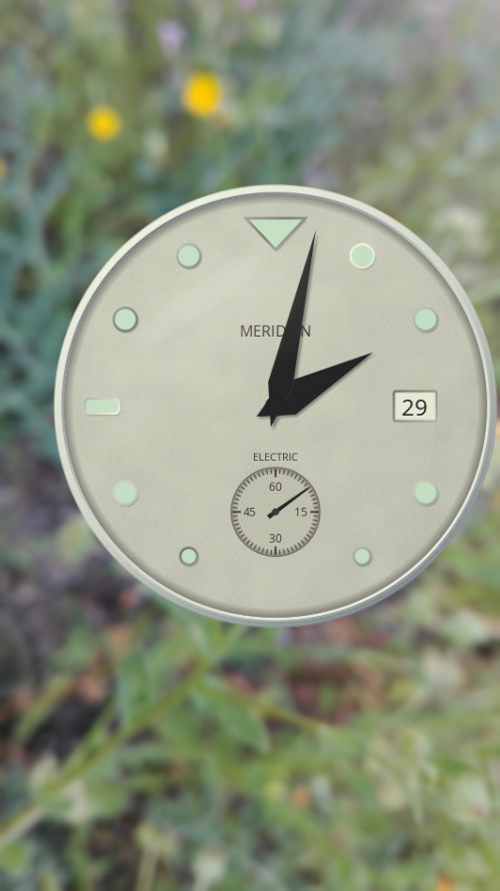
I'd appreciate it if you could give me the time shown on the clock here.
2:02:09
